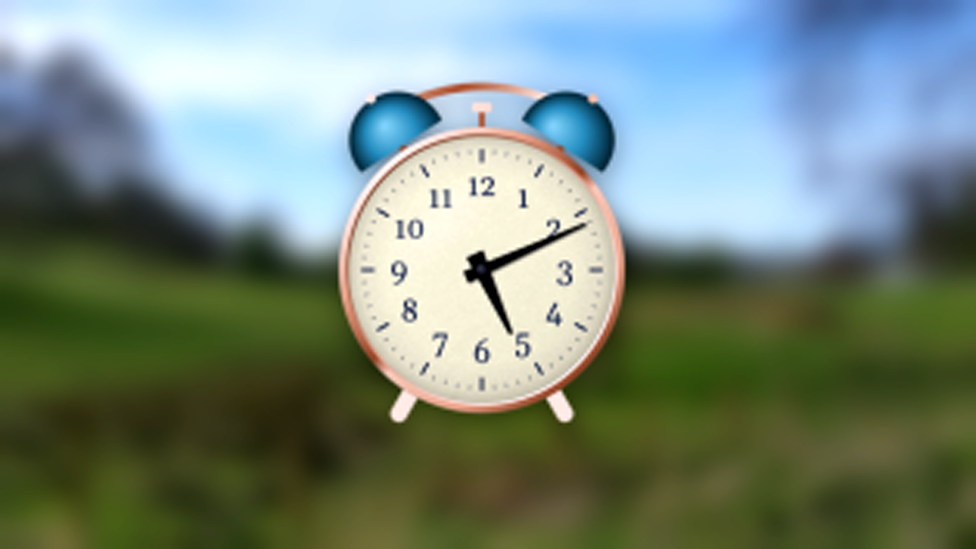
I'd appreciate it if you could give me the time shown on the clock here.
5:11
